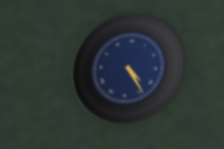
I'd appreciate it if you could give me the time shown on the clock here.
4:24
